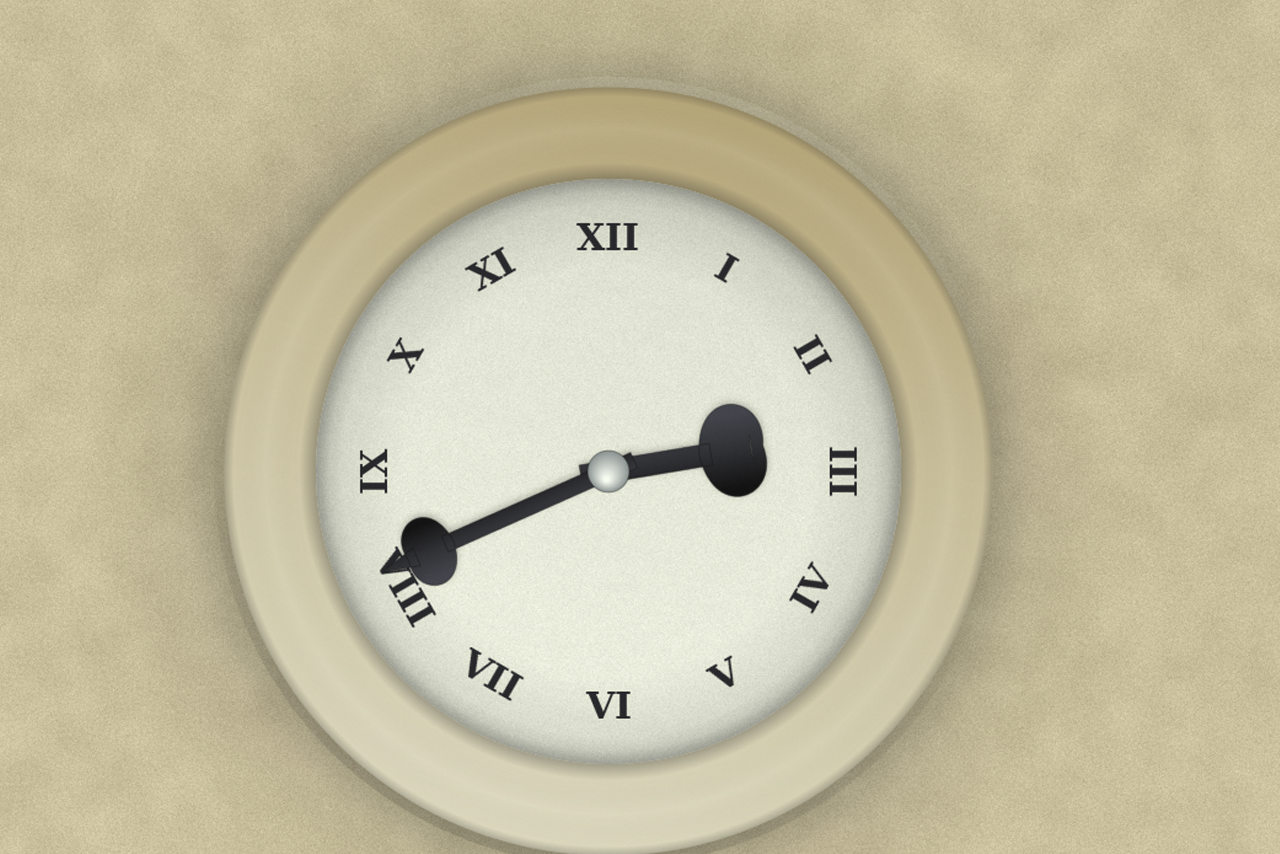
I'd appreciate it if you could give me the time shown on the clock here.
2:41
